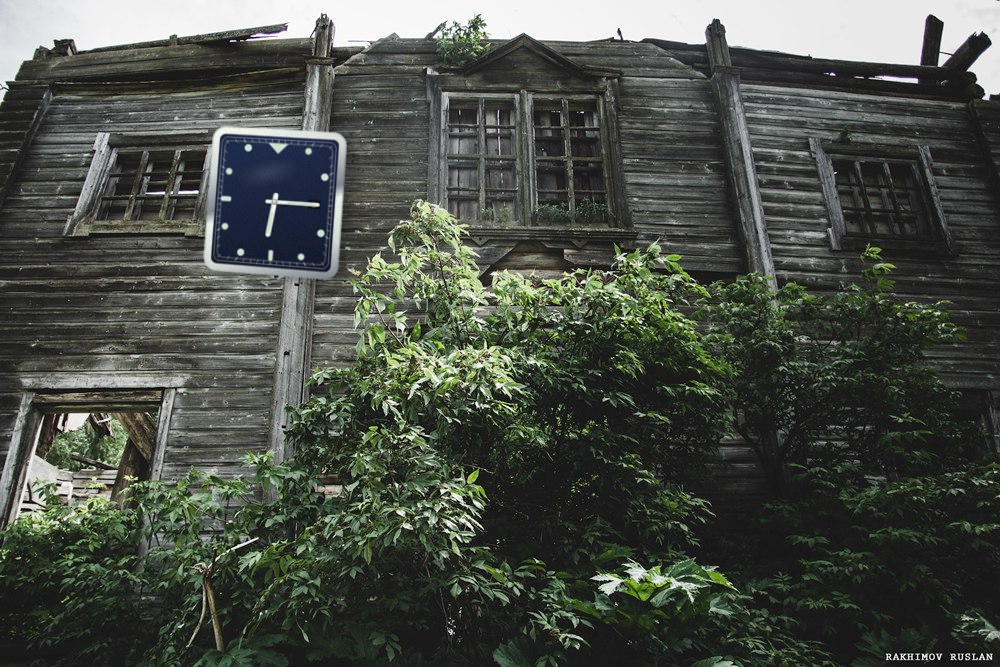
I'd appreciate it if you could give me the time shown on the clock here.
6:15
